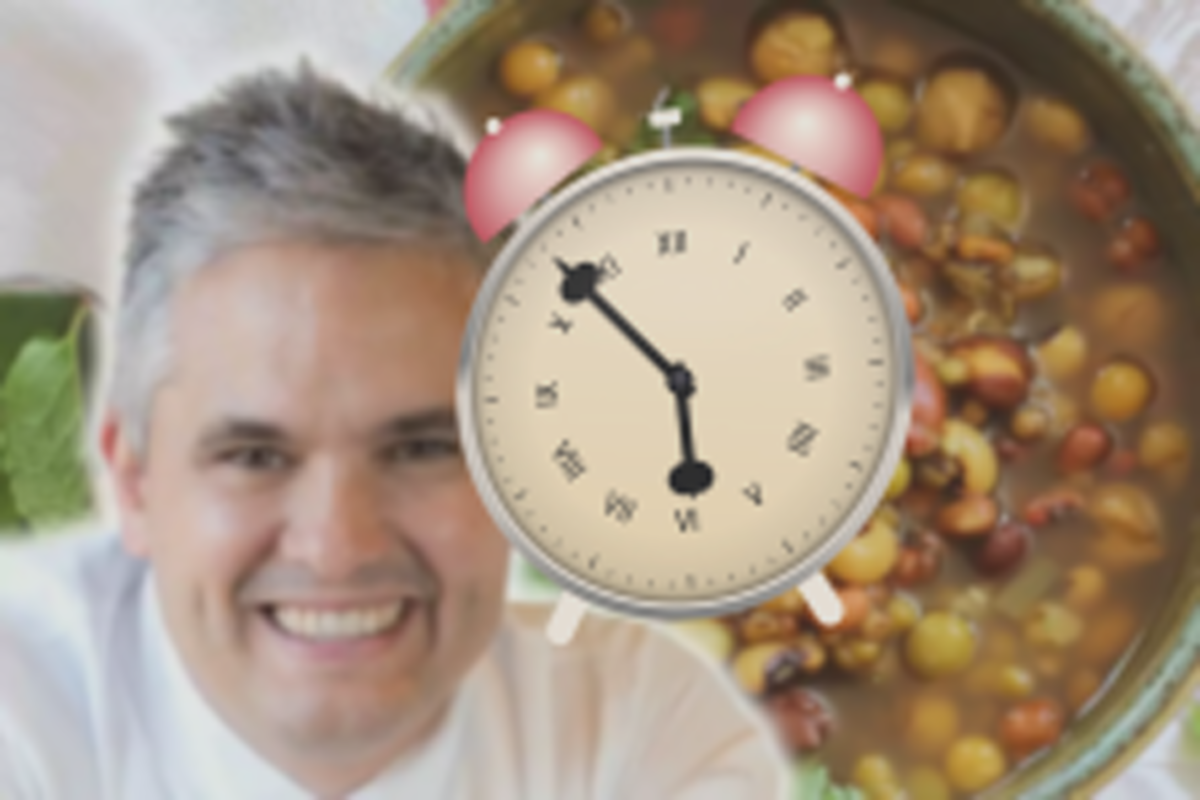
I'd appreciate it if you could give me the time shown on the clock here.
5:53
